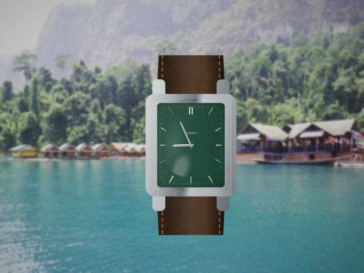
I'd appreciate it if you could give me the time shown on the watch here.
8:56
